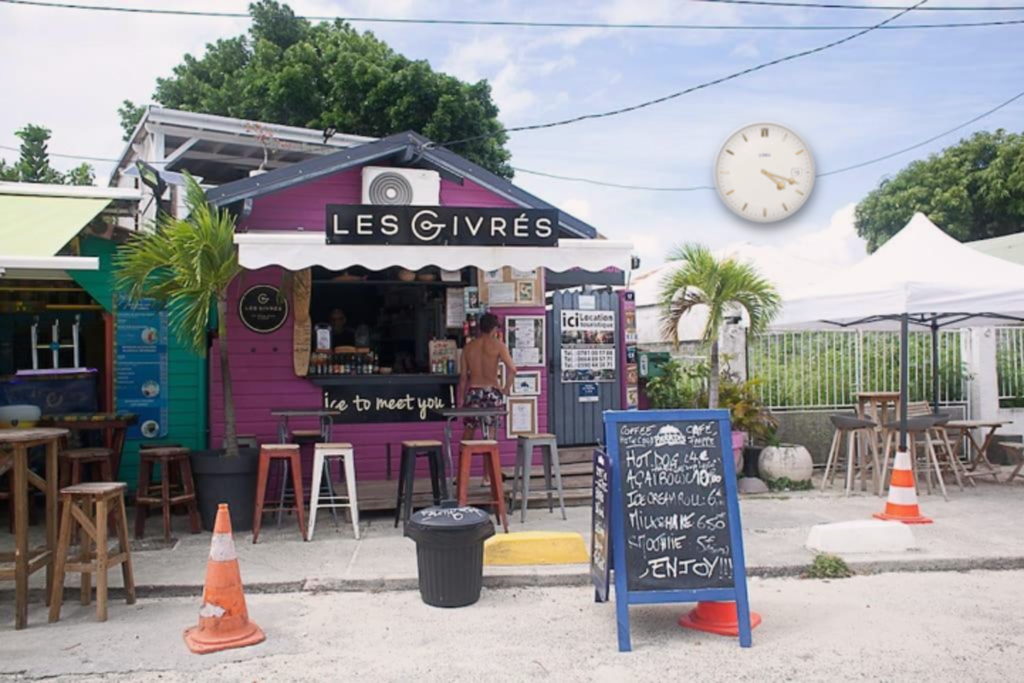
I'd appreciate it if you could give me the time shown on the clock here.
4:18
